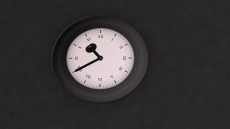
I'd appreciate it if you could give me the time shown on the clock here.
10:40
